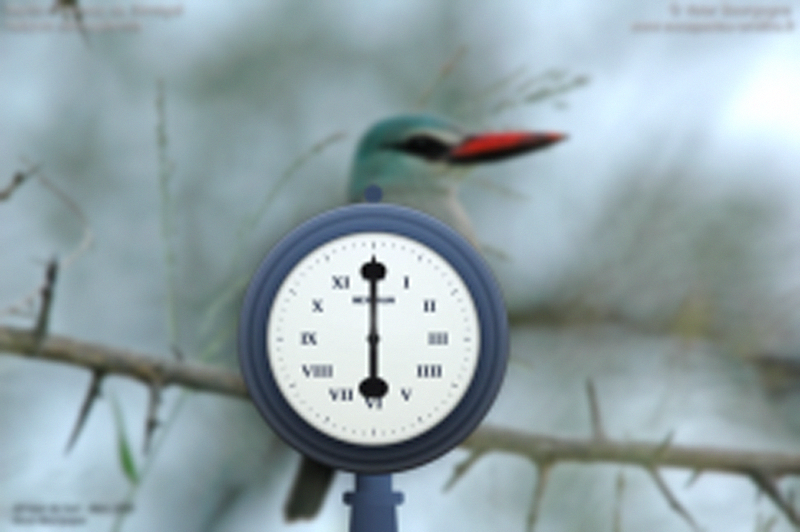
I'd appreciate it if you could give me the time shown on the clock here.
6:00
